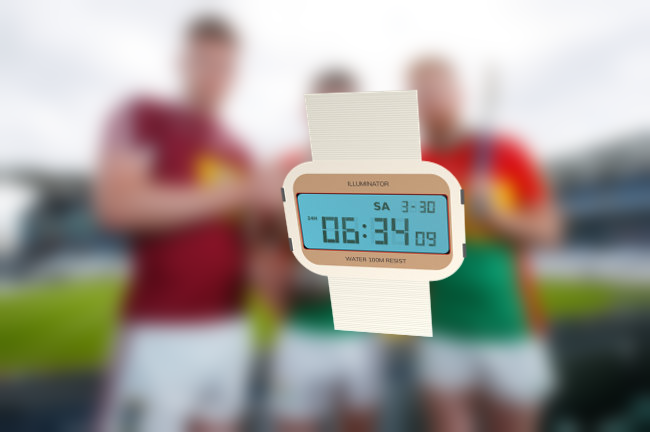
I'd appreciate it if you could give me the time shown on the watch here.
6:34:09
